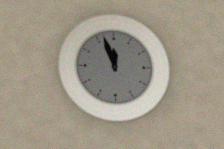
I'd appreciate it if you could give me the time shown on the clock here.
11:57
